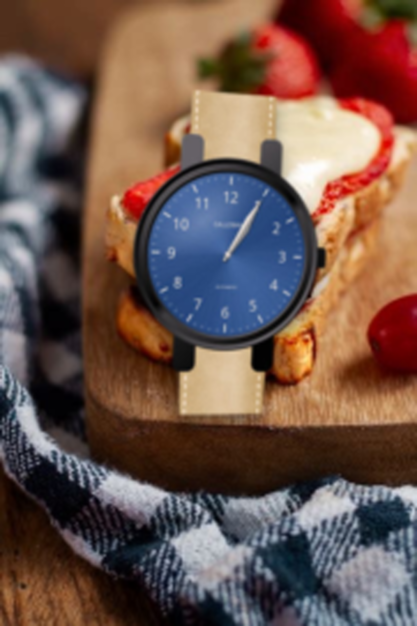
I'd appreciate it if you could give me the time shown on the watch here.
1:05
